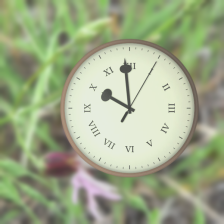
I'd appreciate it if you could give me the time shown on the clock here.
9:59:05
